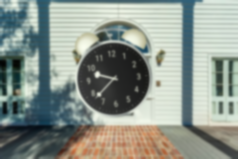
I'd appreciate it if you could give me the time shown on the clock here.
9:38
